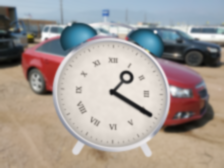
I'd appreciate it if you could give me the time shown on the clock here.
1:20
